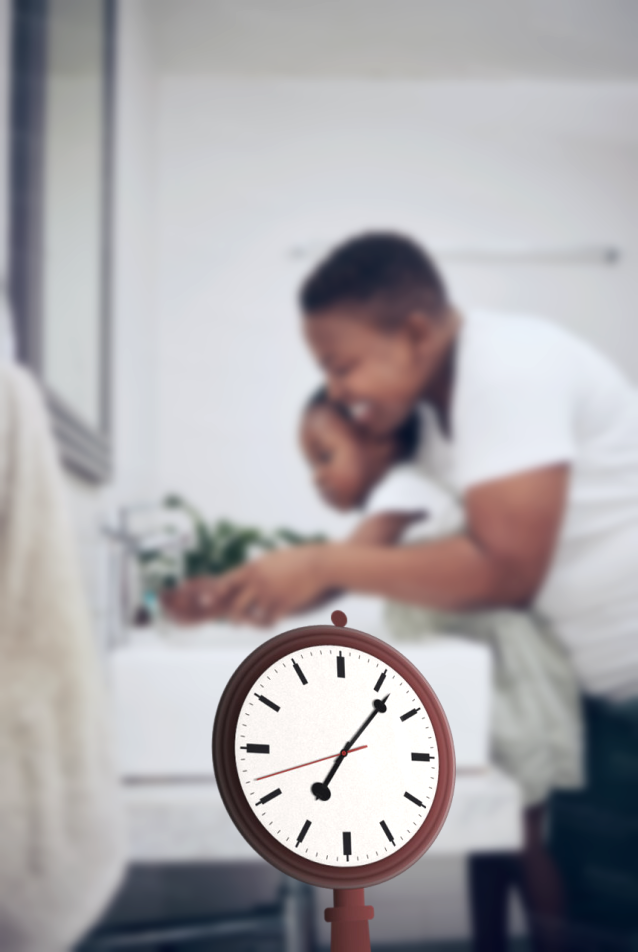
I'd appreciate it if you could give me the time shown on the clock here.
7:06:42
